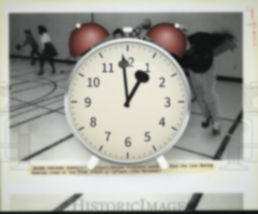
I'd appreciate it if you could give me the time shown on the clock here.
12:59
